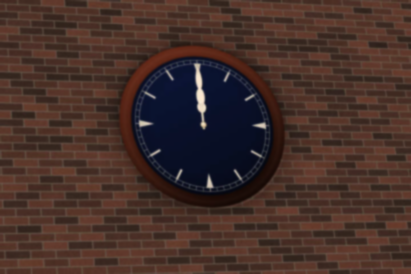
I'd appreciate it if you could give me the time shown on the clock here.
12:00
